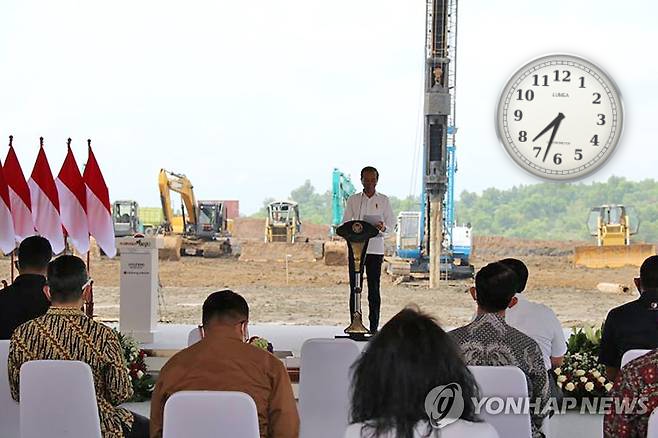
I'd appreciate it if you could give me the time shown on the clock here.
7:33
